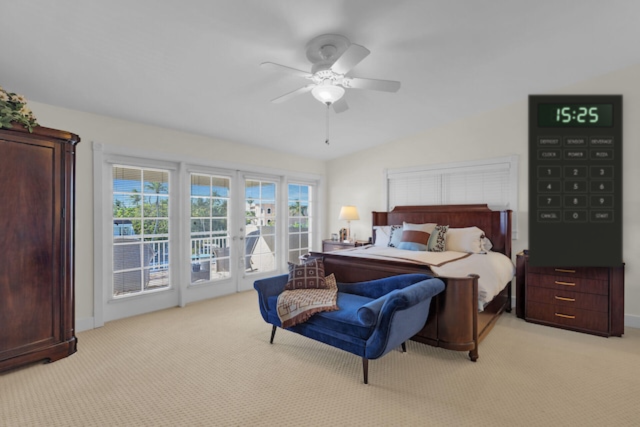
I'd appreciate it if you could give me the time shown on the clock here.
15:25
